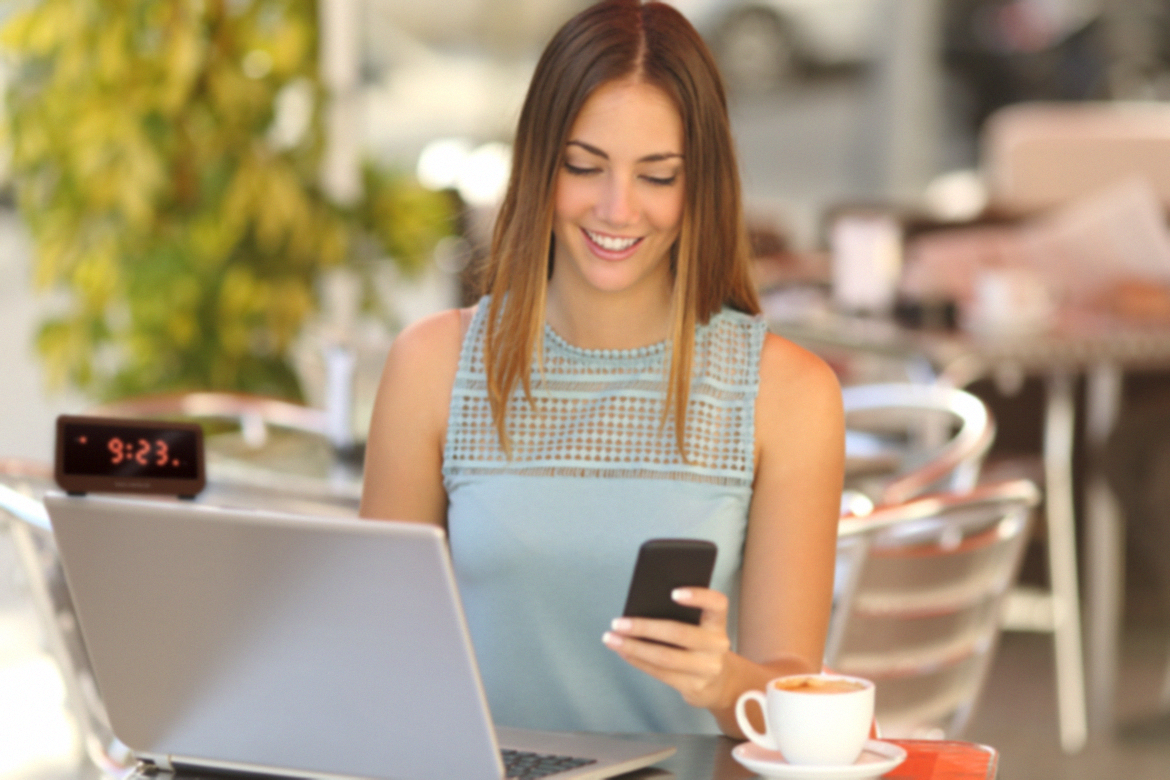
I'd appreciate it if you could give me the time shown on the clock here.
9:23
